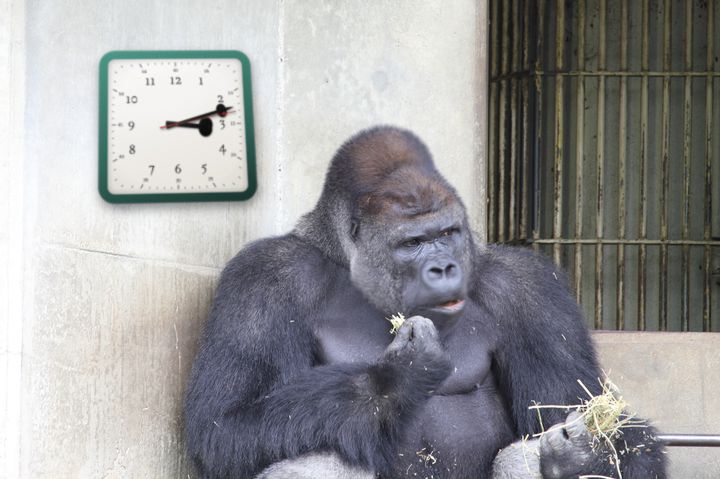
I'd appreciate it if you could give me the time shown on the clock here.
3:12:13
